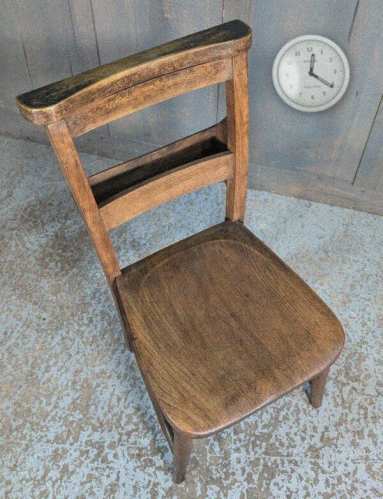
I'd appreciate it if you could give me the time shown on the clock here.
12:21
